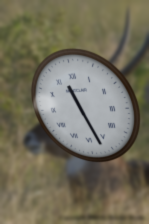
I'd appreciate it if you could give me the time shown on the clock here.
11:27
